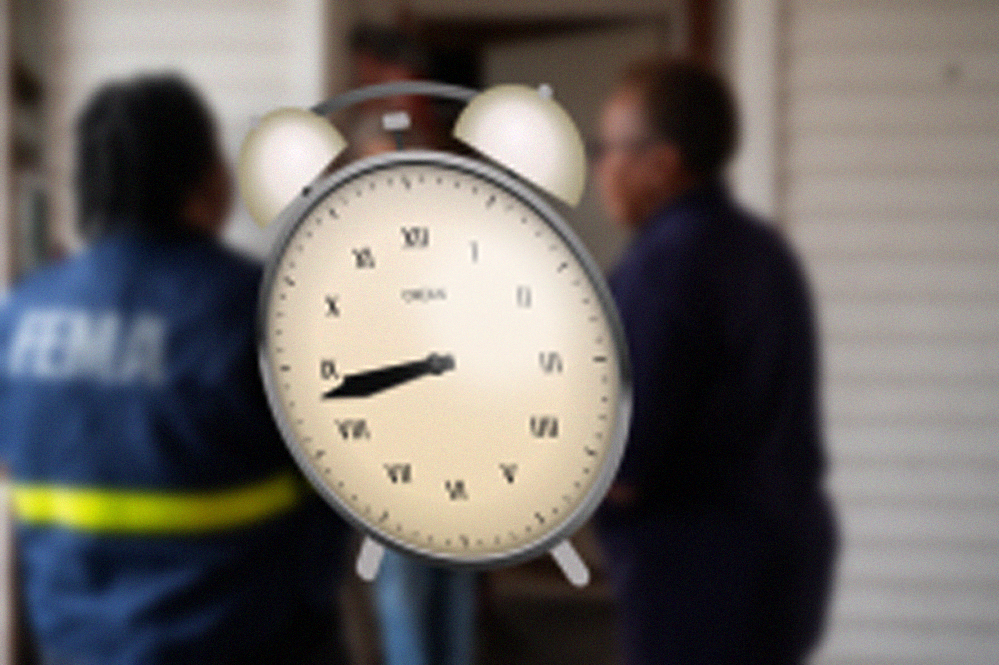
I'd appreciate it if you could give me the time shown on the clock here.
8:43
